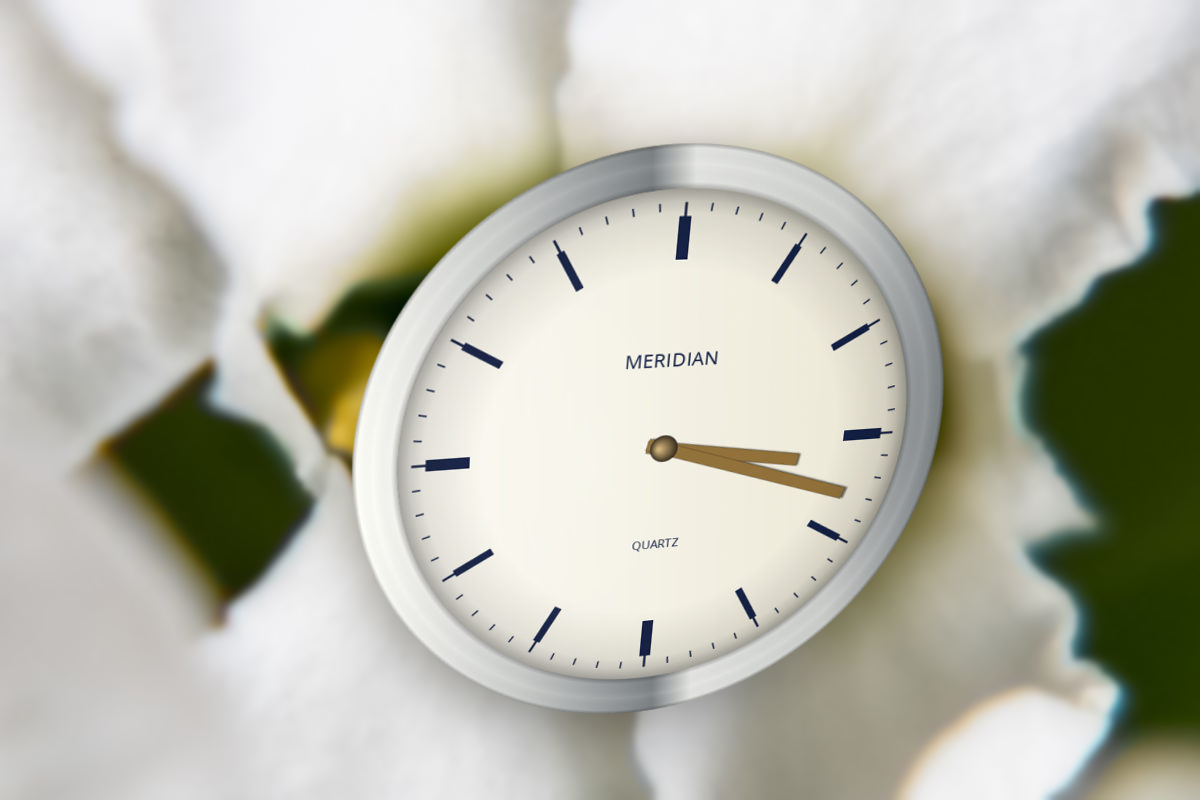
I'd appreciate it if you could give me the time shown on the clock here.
3:18
